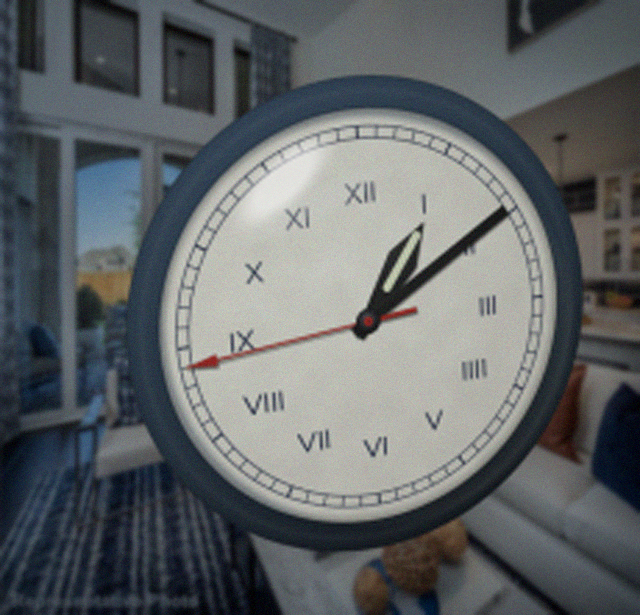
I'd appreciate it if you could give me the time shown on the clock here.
1:09:44
